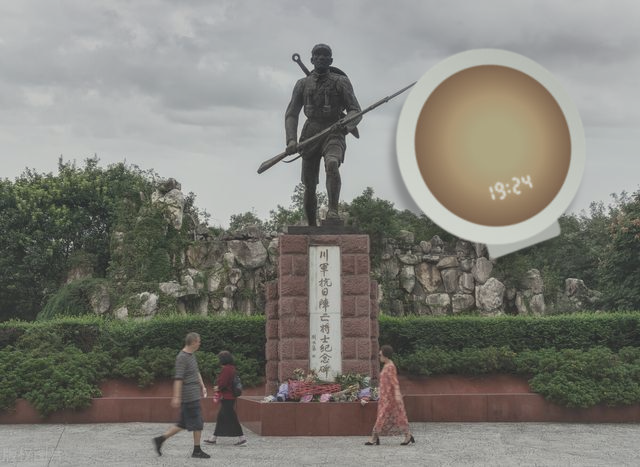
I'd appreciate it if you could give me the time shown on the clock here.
19:24
